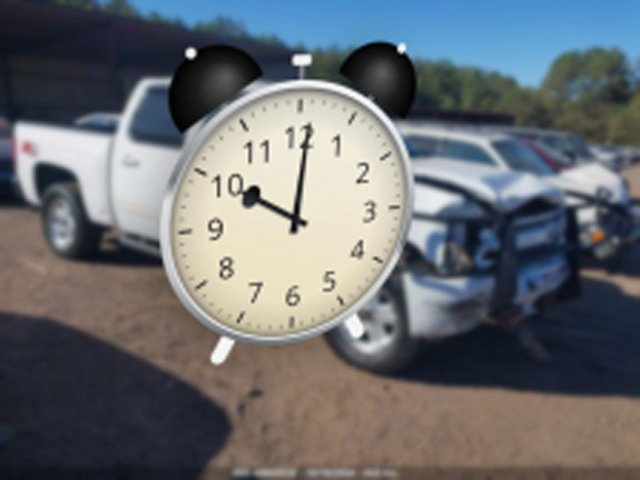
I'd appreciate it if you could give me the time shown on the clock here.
10:01
